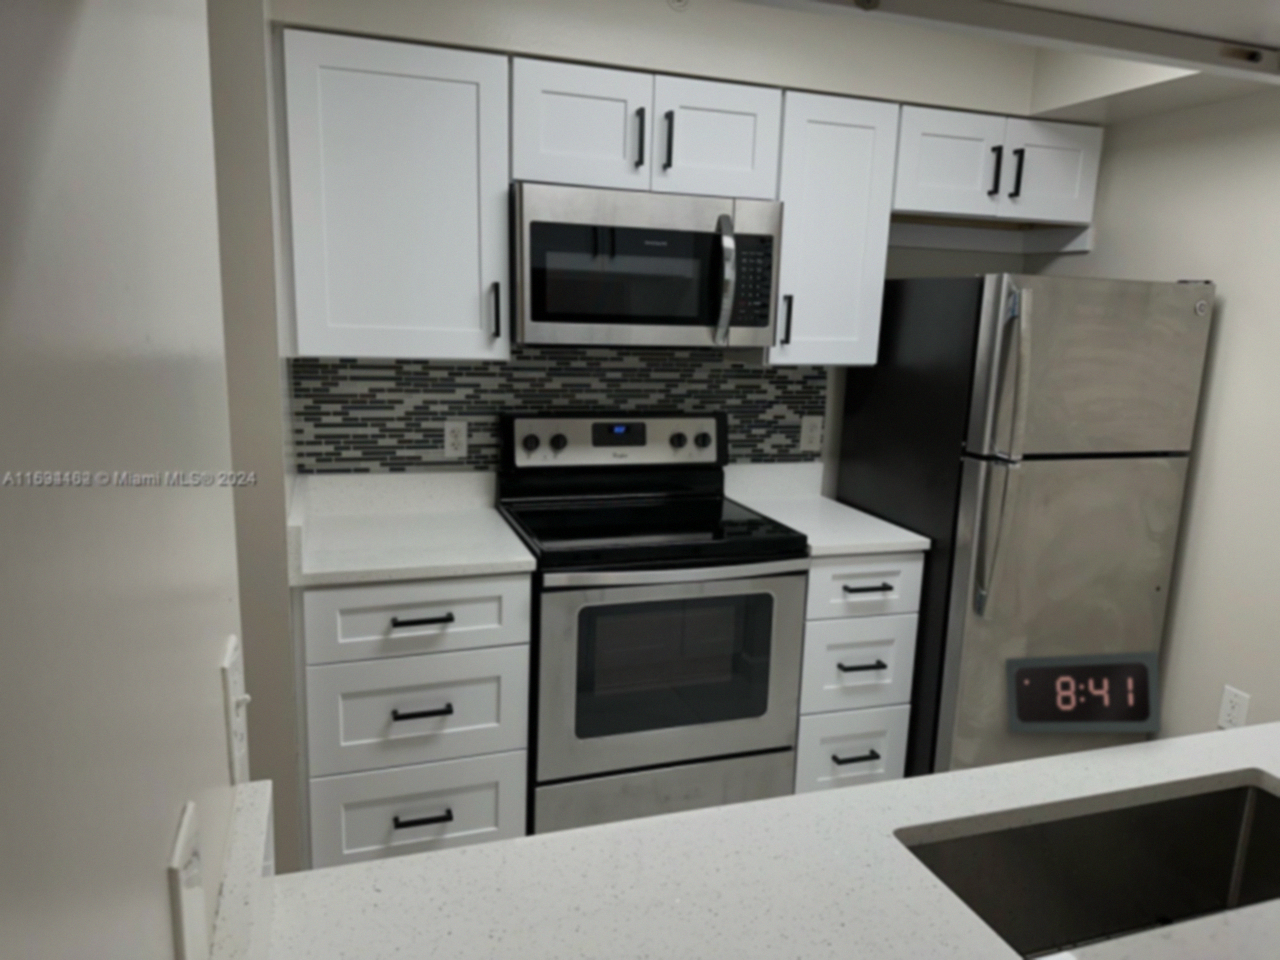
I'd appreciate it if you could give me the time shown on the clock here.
8:41
